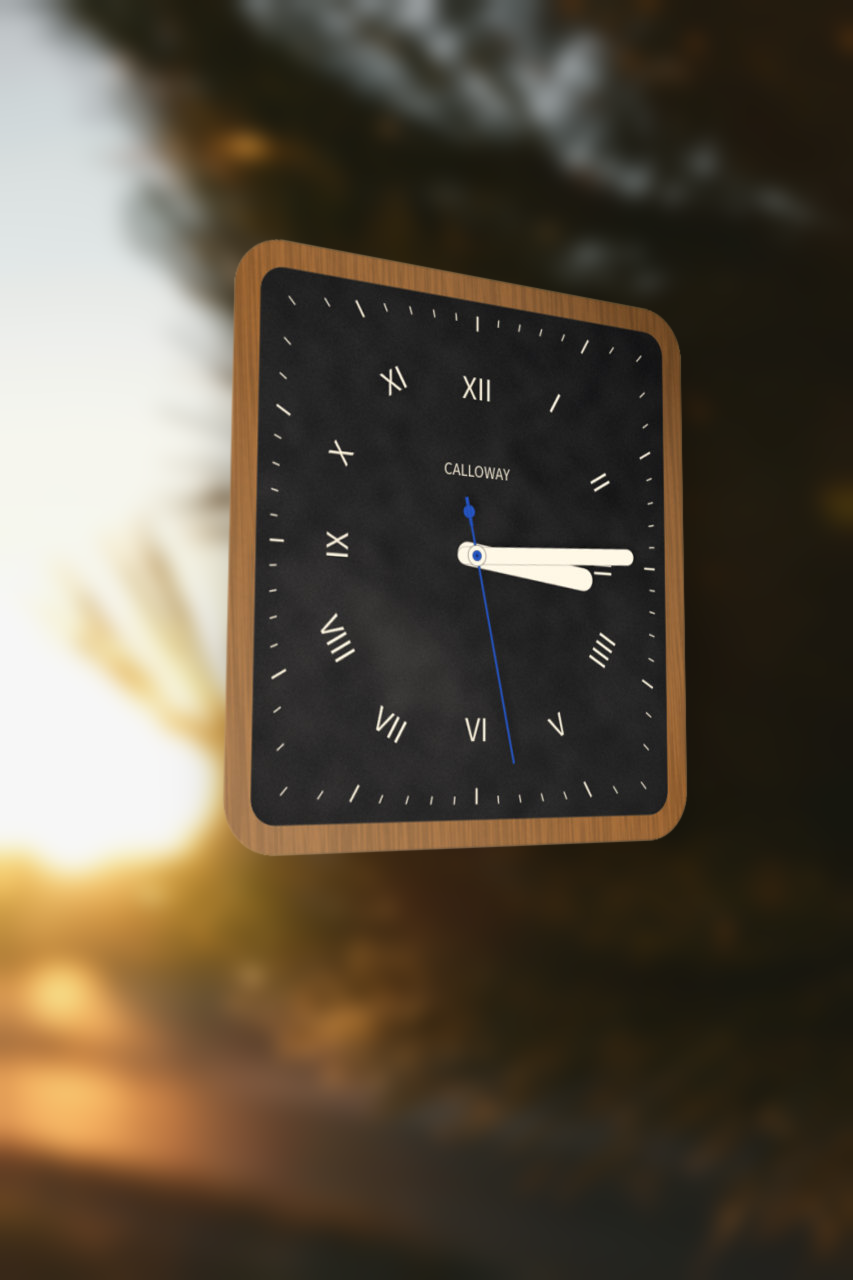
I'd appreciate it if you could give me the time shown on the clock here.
3:14:28
